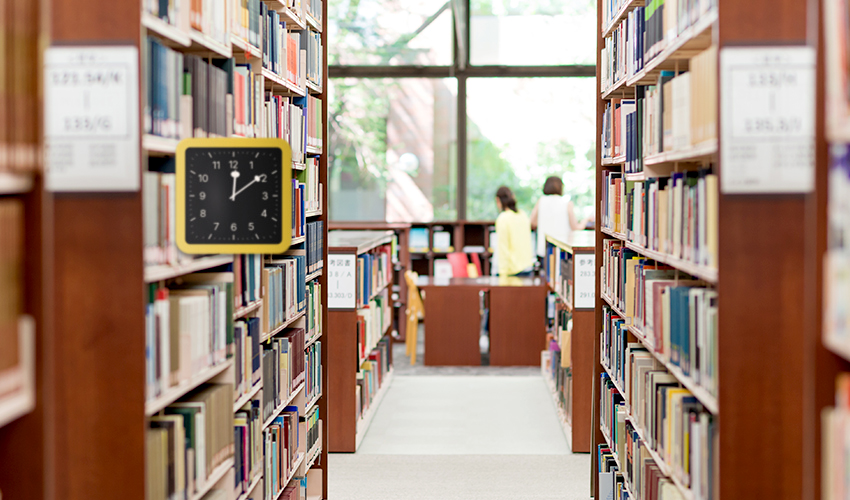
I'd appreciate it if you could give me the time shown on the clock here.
12:09
